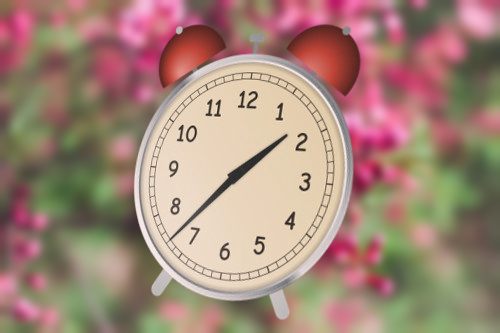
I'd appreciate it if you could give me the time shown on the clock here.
1:37
